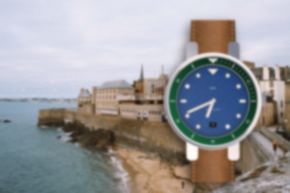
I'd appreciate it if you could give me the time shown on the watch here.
6:41
